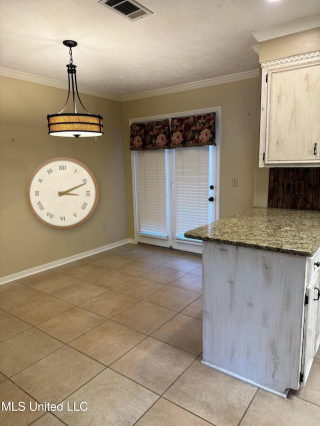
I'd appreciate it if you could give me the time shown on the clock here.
3:11
